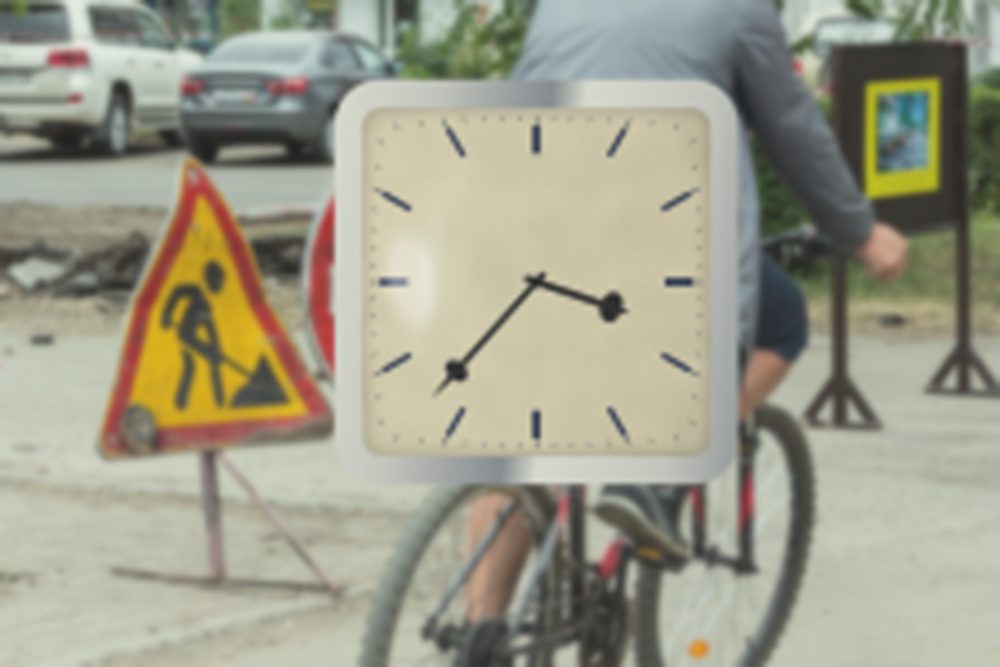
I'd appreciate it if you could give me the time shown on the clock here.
3:37
